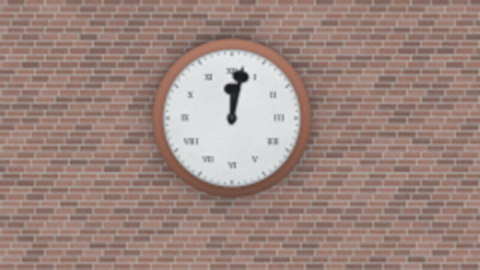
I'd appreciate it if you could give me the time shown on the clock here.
12:02
